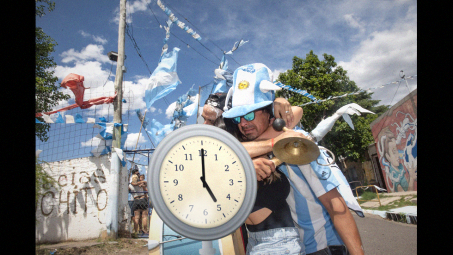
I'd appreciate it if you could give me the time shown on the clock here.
5:00
